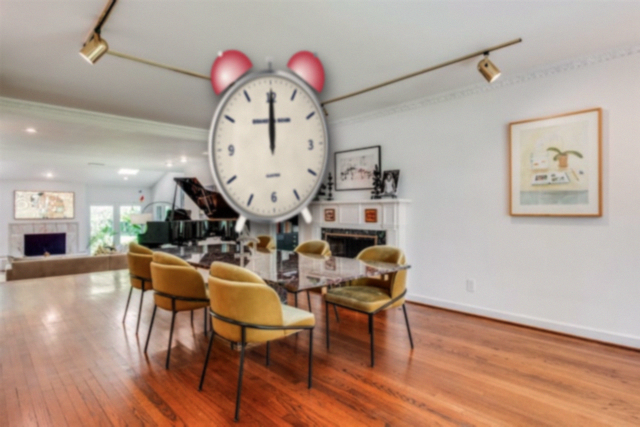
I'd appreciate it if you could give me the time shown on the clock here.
12:00
